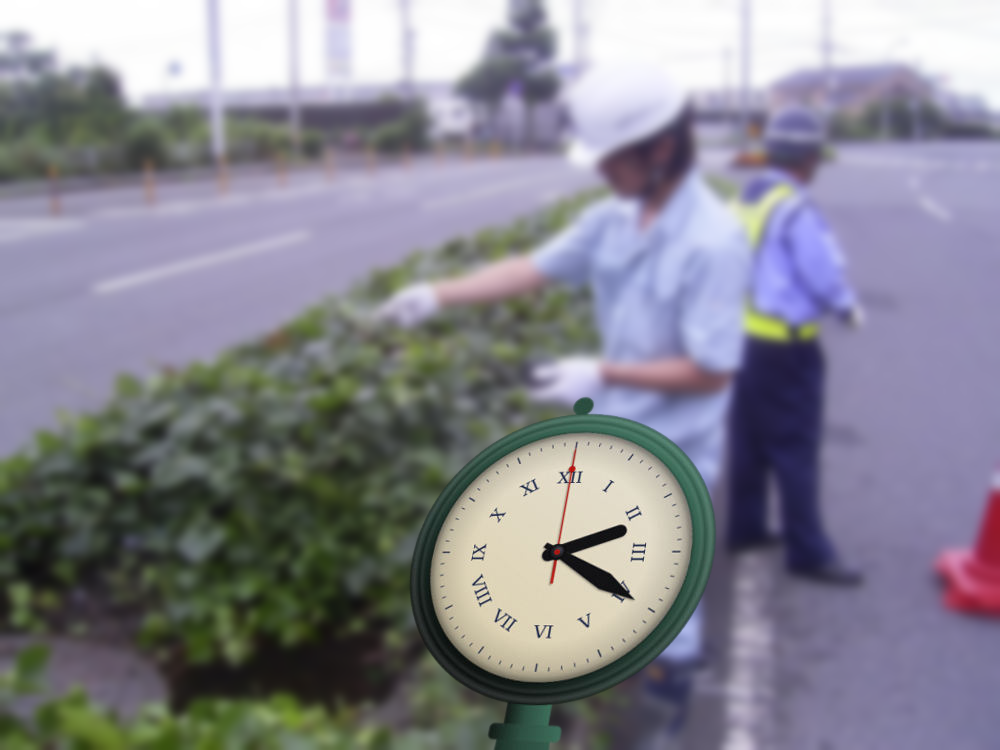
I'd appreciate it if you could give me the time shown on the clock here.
2:20:00
